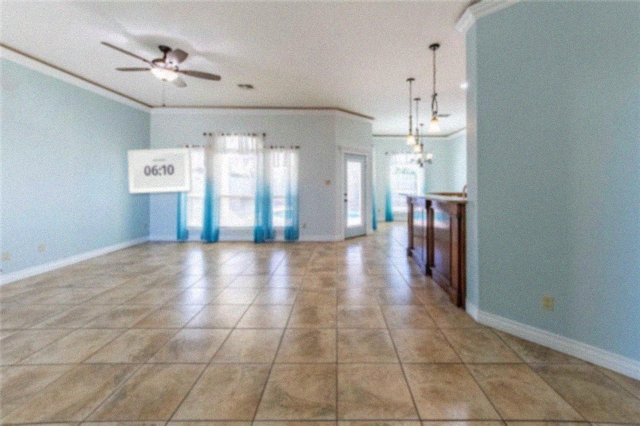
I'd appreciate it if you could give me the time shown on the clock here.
6:10
